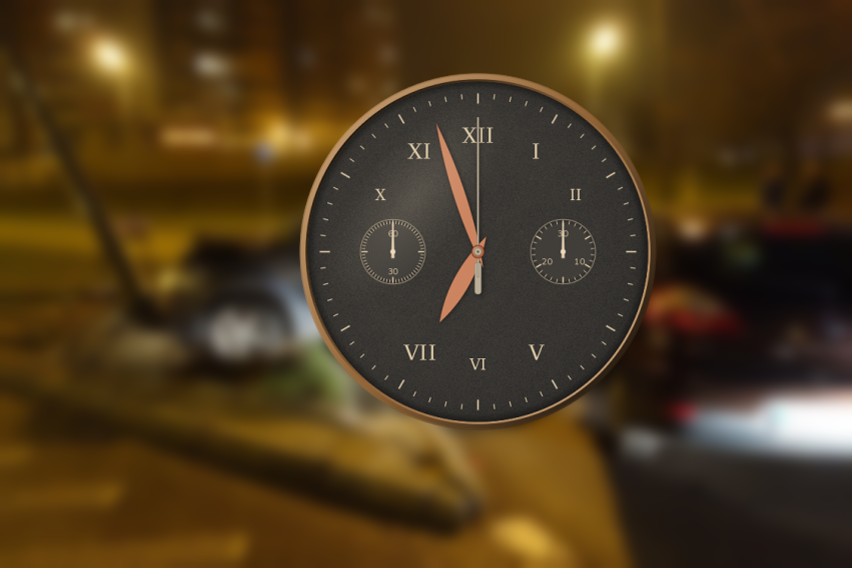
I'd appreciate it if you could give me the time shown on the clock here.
6:57:00
